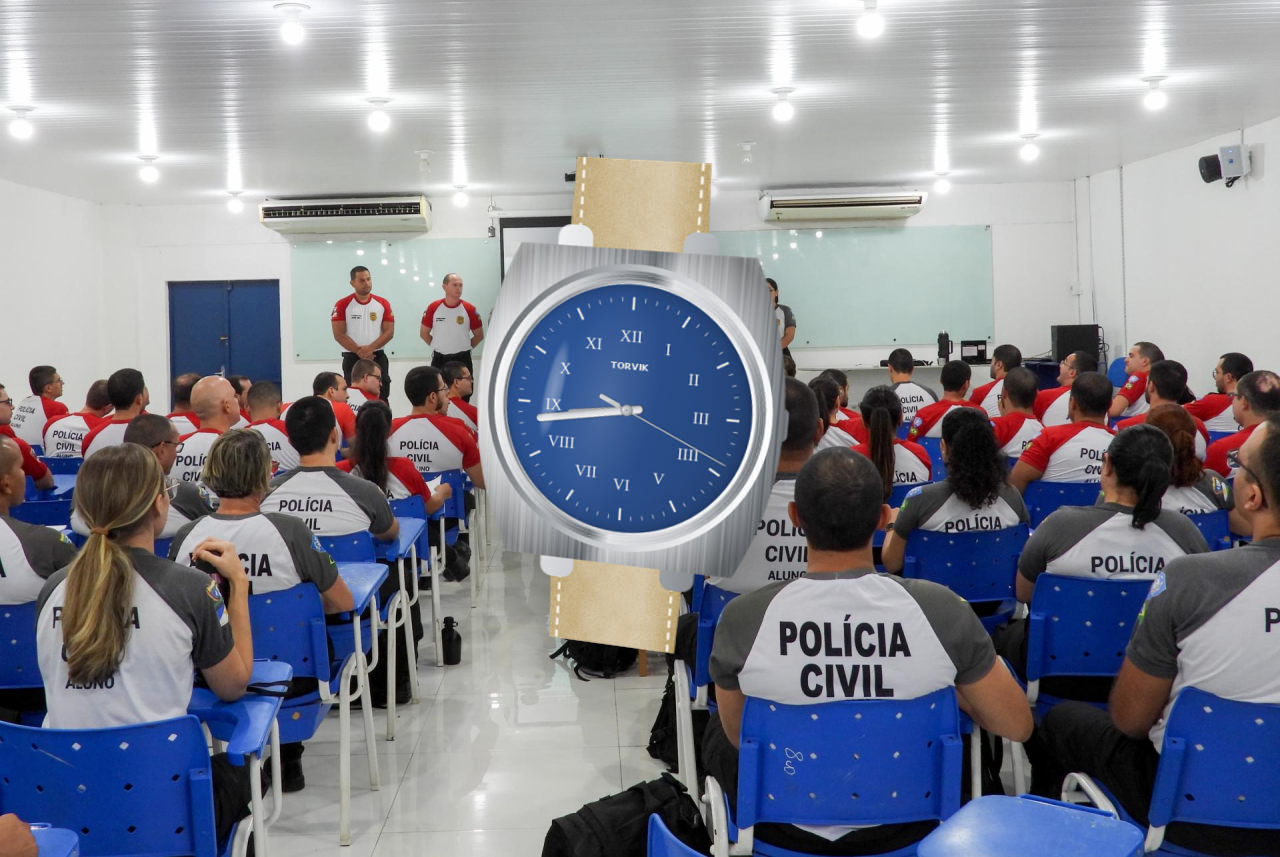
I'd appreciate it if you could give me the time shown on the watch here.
8:43:19
